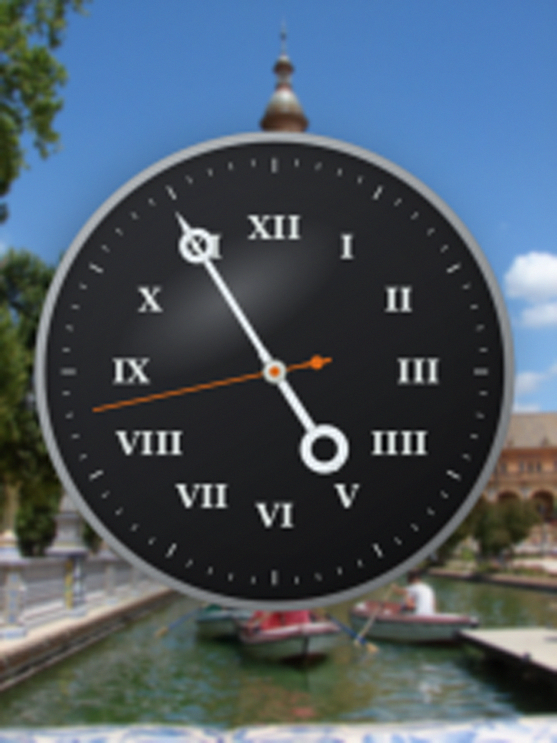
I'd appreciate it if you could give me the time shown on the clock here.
4:54:43
